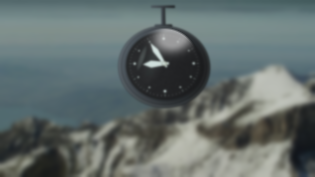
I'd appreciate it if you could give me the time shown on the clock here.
8:55
